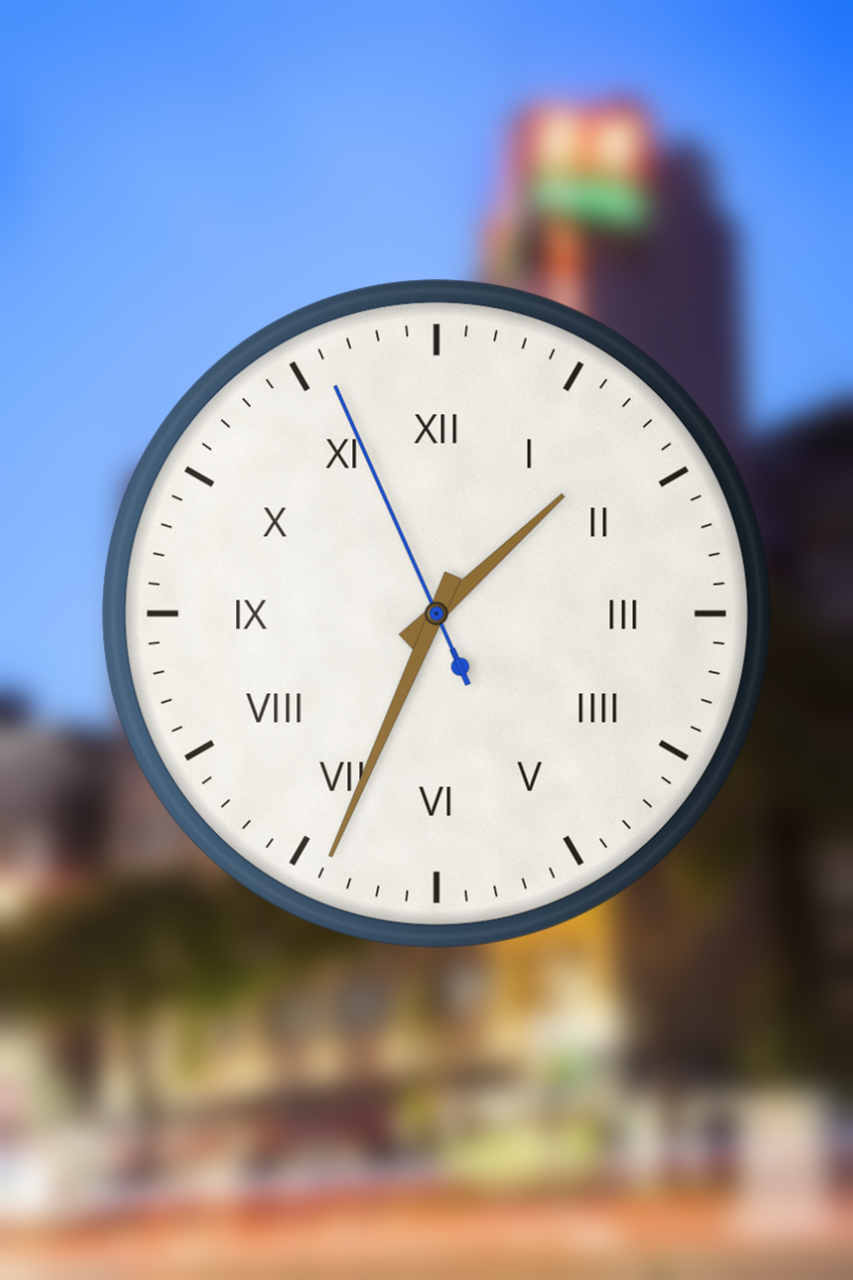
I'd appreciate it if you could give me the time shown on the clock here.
1:33:56
